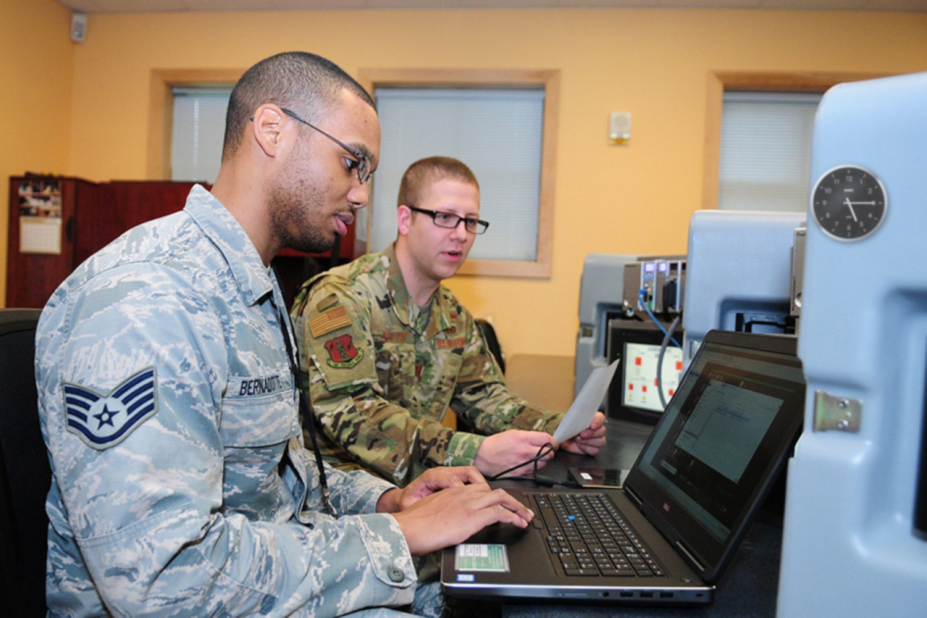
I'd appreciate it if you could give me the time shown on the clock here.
5:15
